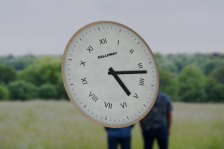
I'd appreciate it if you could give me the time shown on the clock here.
5:17
